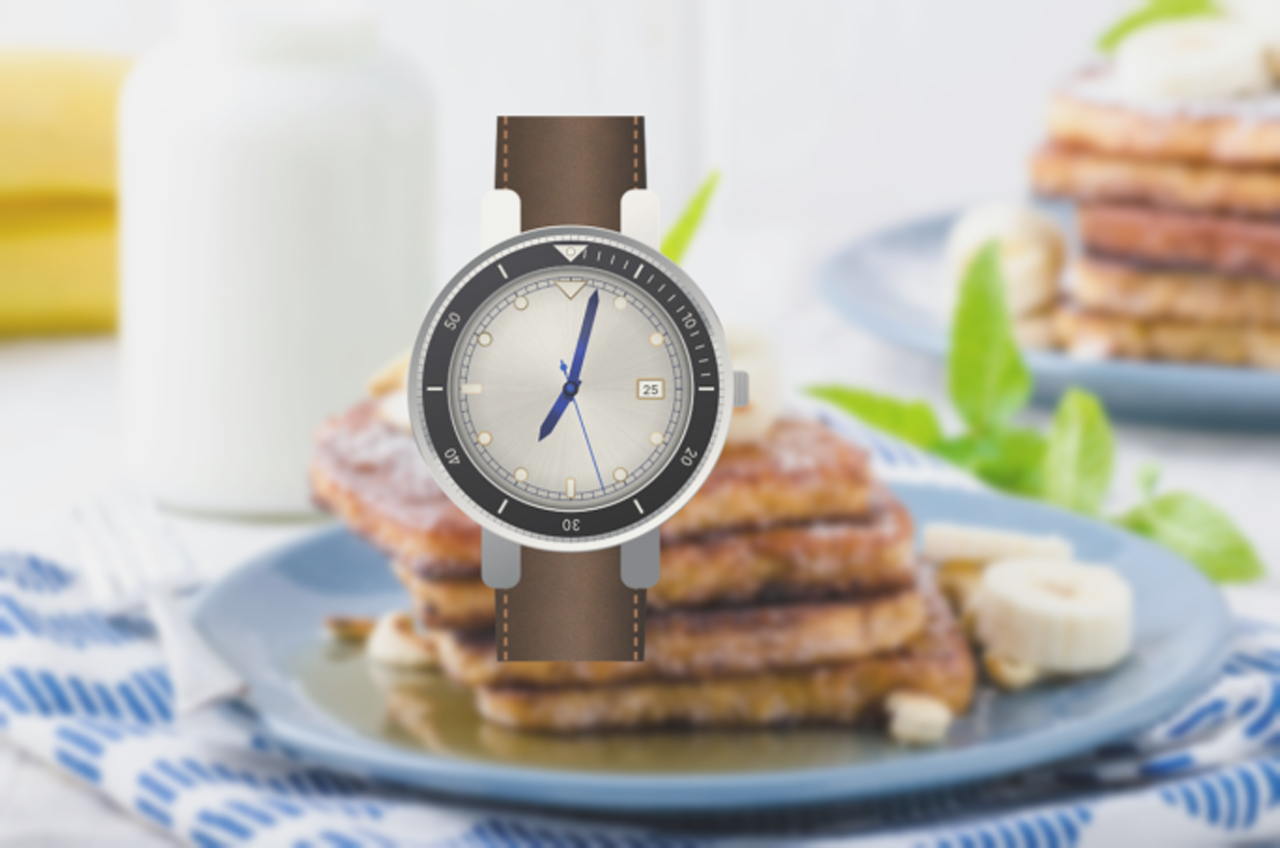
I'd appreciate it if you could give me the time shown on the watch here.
7:02:27
